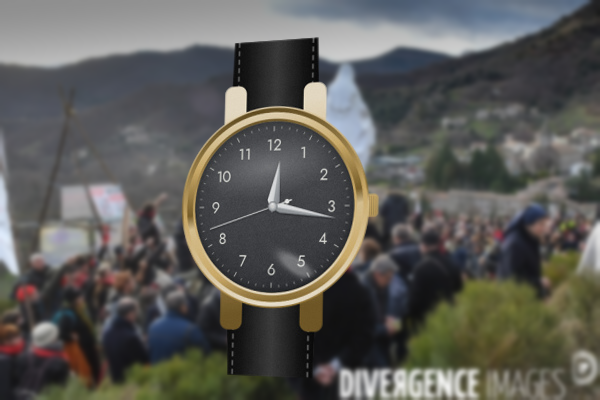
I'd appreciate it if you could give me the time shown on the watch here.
12:16:42
